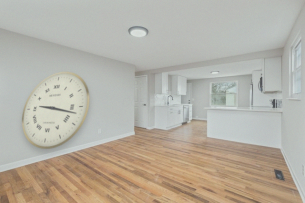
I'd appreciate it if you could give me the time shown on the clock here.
9:17
